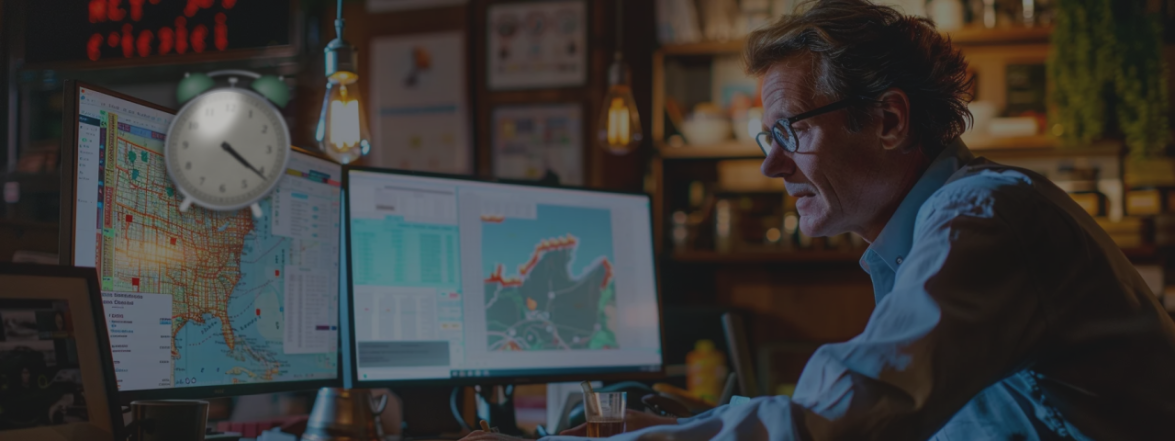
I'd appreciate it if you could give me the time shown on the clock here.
4:21
